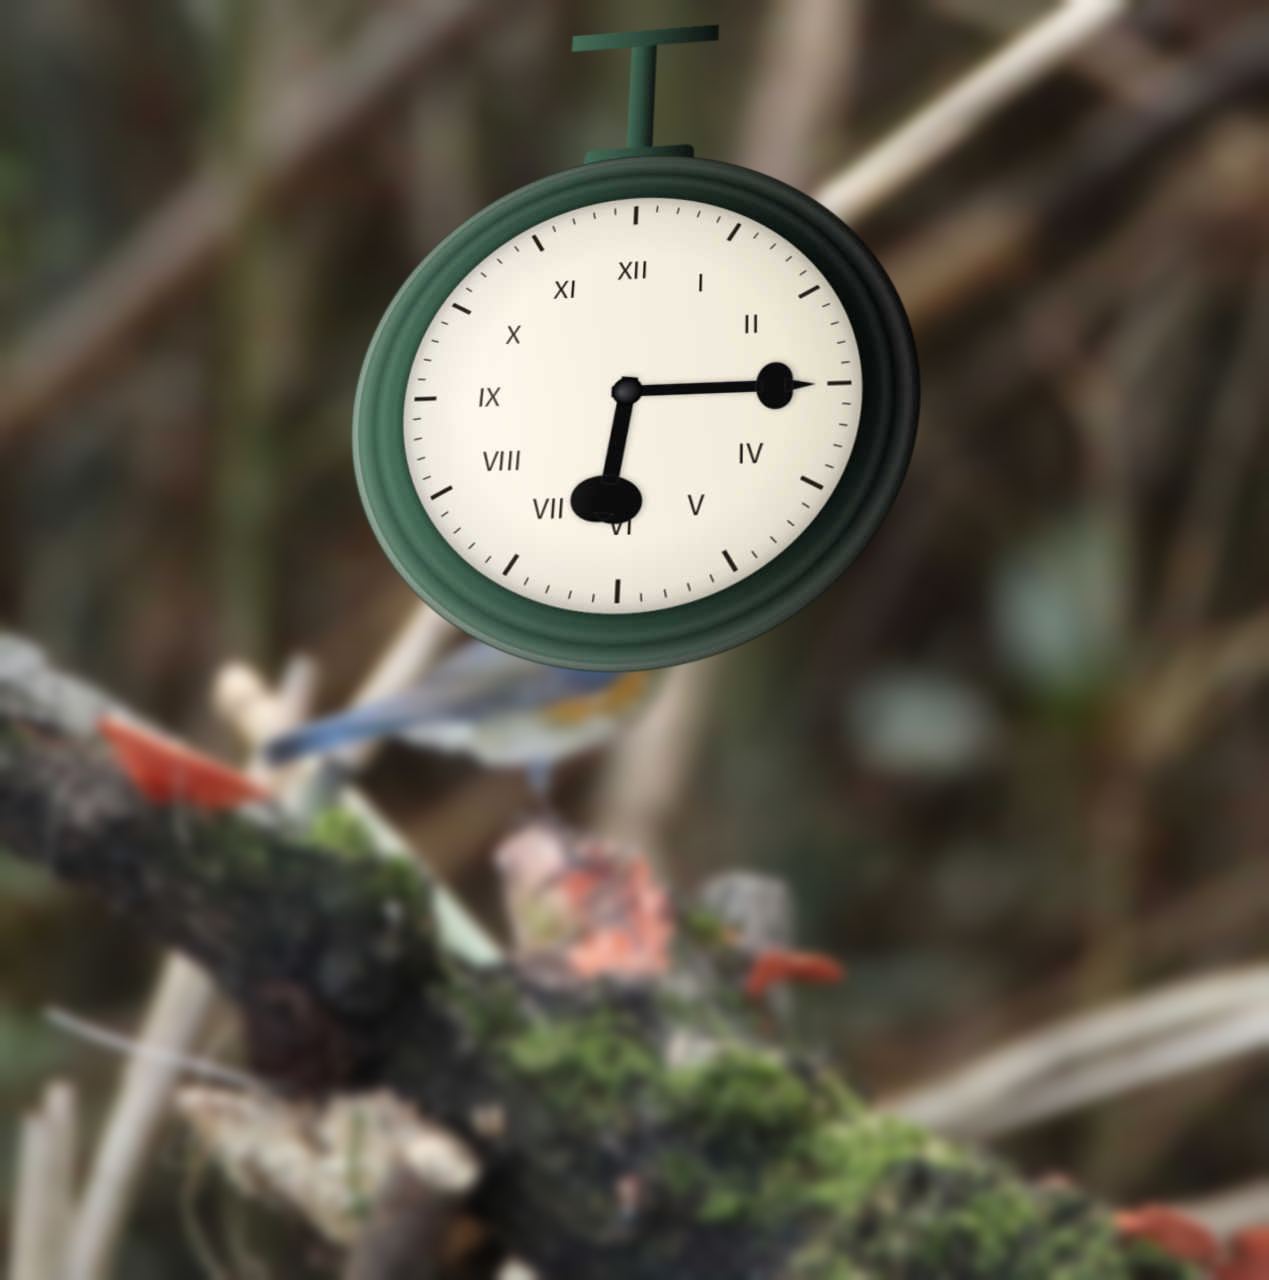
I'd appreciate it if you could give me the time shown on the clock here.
6:15
